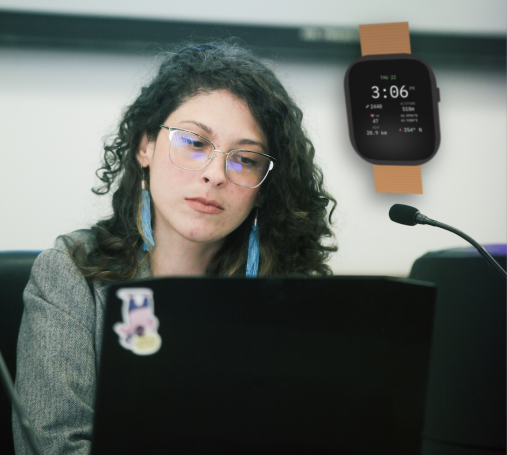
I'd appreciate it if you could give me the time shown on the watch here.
3:06
